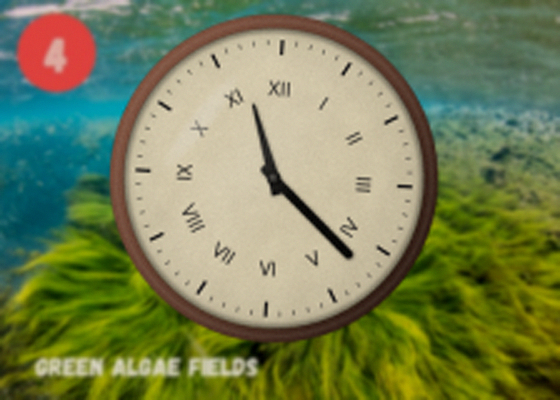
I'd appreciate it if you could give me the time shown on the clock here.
11:22
